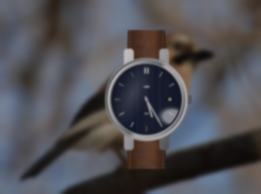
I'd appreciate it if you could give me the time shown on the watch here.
5:25
